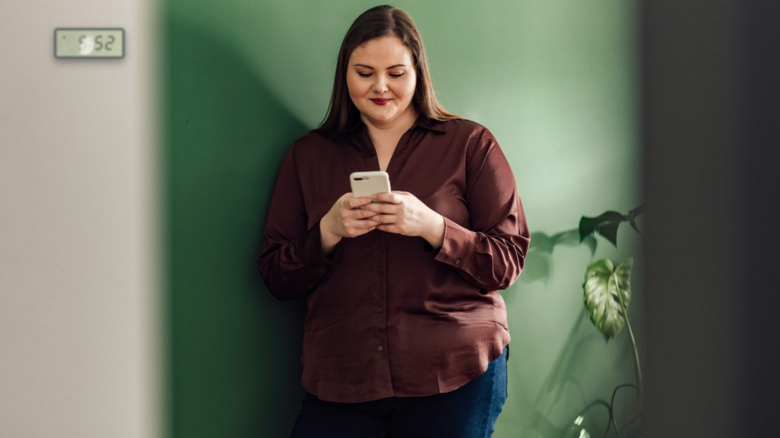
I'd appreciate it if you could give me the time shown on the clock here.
5:52
